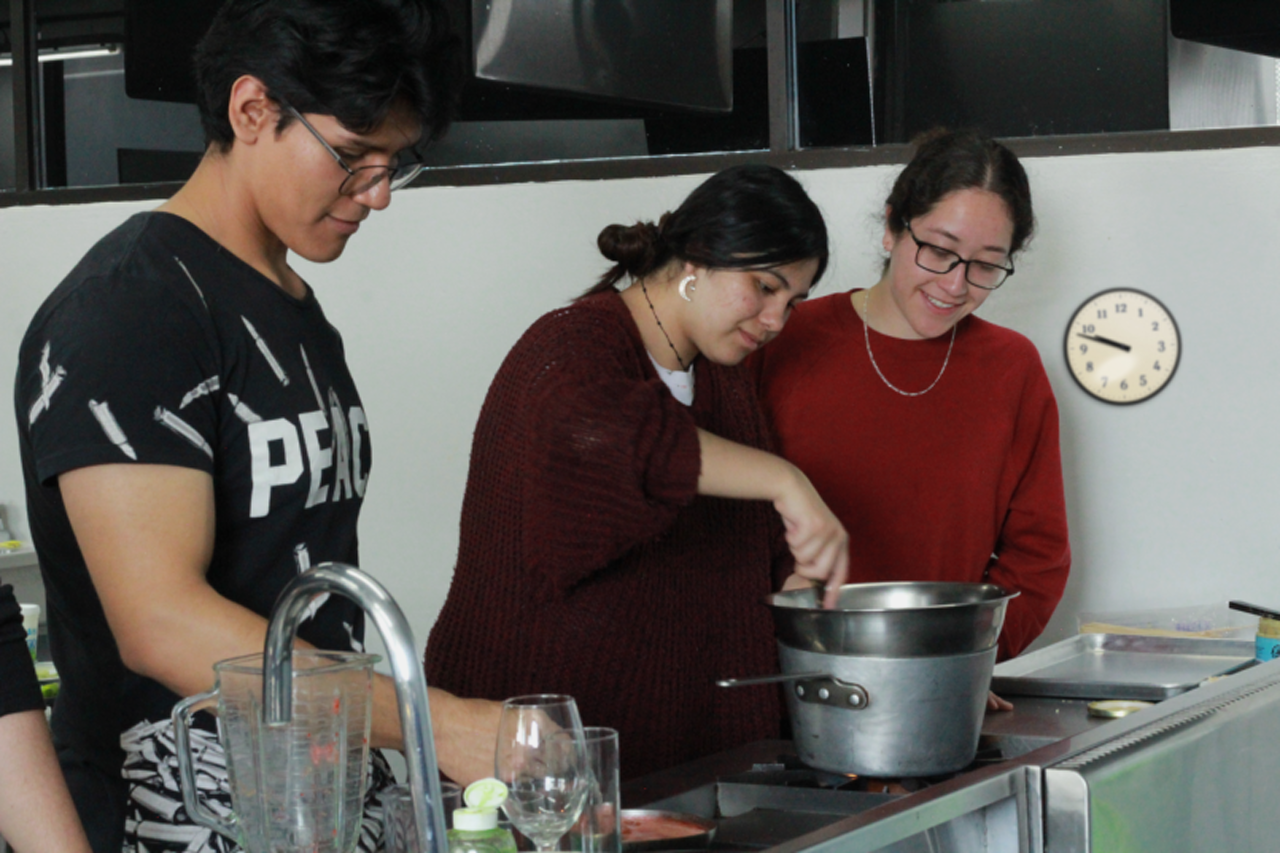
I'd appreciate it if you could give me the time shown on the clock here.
9:48
